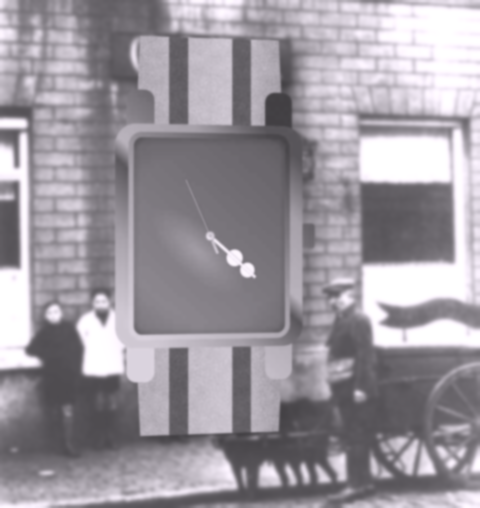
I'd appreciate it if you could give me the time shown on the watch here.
4:21:56
